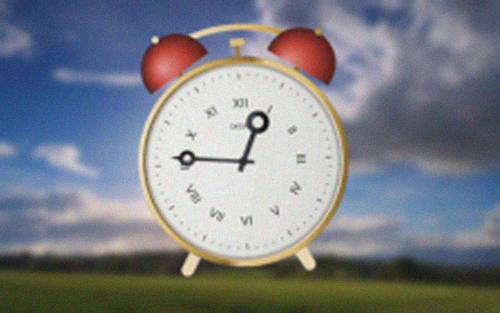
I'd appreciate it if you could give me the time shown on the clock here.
12:46
